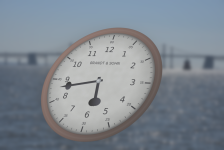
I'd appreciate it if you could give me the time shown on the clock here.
5:43
